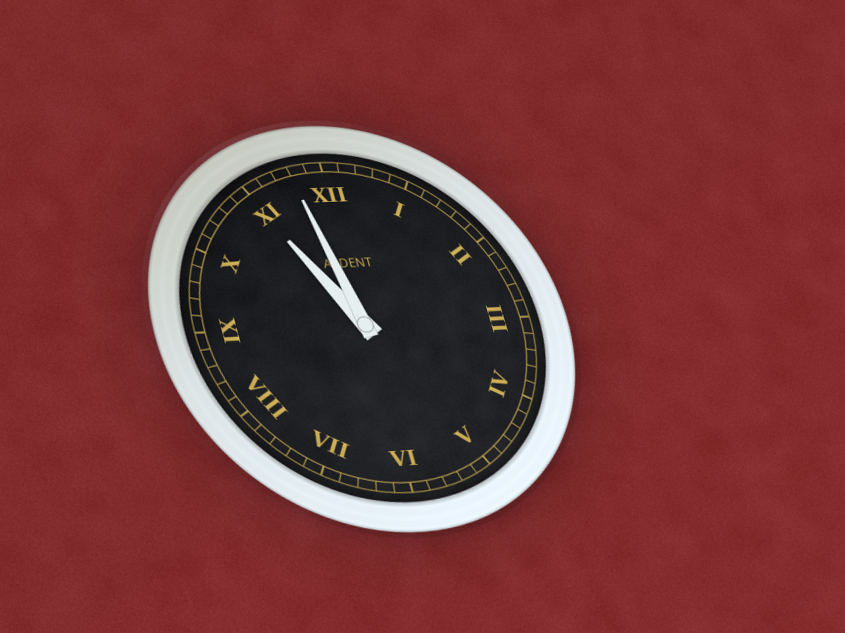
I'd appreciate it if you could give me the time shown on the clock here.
10:58
